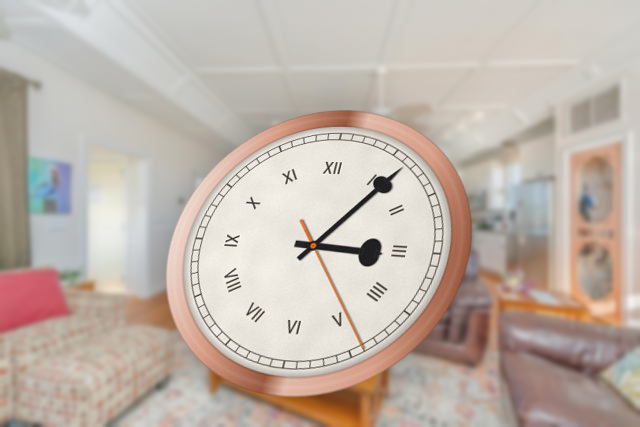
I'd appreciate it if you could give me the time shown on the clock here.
3:06:24
